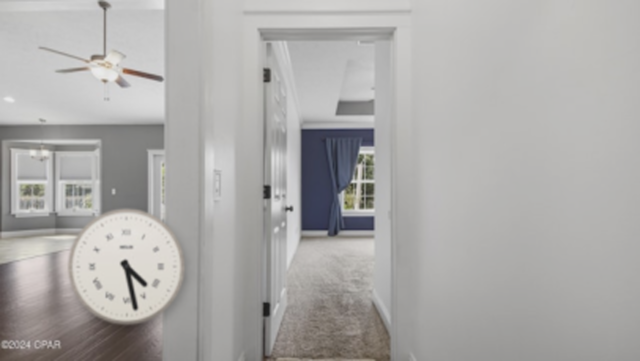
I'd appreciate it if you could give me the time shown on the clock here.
4:28
